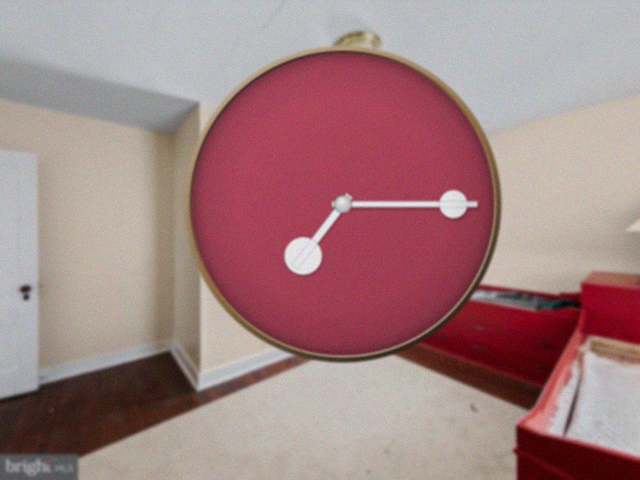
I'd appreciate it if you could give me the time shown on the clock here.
7:15
